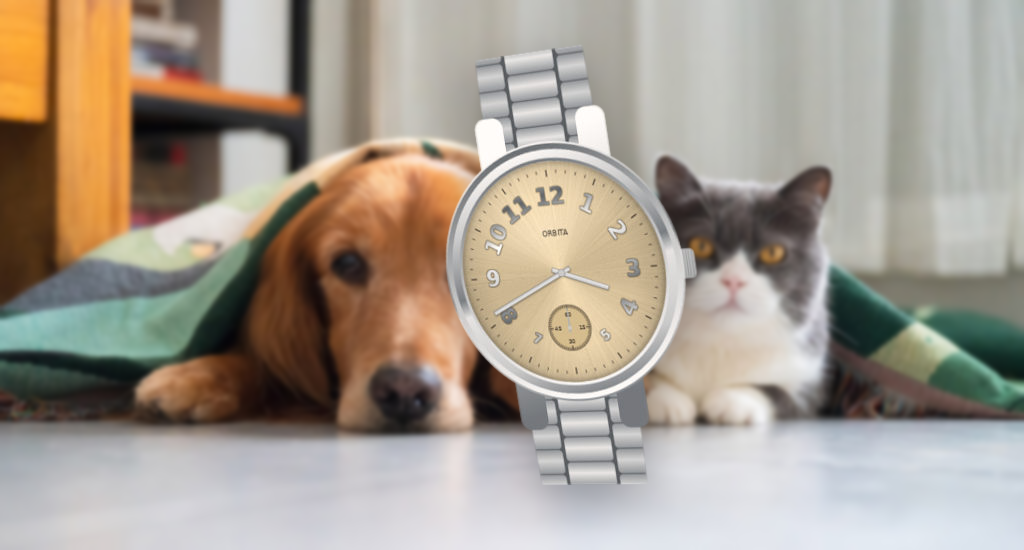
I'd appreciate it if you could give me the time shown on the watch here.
3:41
